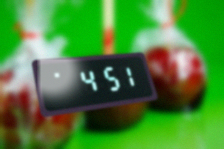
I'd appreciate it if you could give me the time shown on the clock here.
4:51
